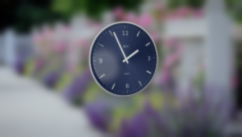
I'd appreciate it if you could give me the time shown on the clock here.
1:56
